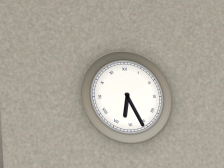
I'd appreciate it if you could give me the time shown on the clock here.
6:26
